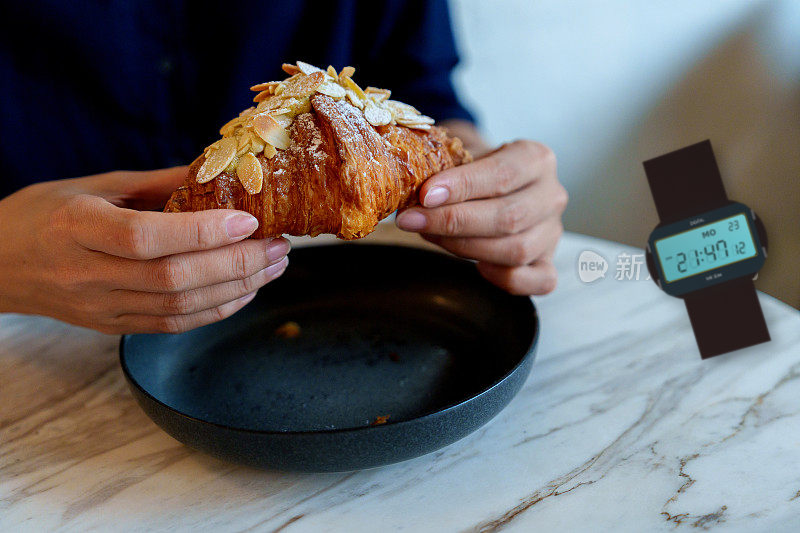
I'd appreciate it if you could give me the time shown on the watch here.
21:47:12
